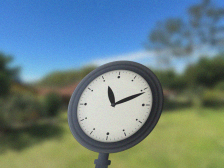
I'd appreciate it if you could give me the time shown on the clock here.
11:11
